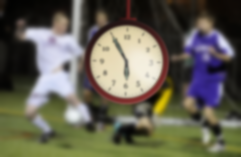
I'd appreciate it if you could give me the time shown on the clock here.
5:55
